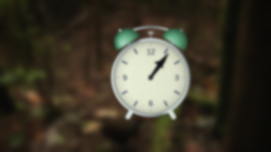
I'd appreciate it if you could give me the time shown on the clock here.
1:06
